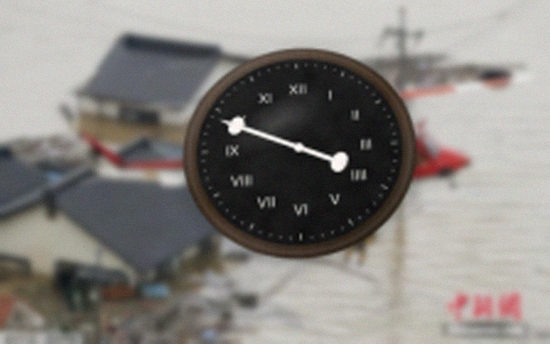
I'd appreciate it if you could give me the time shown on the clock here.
3:49
